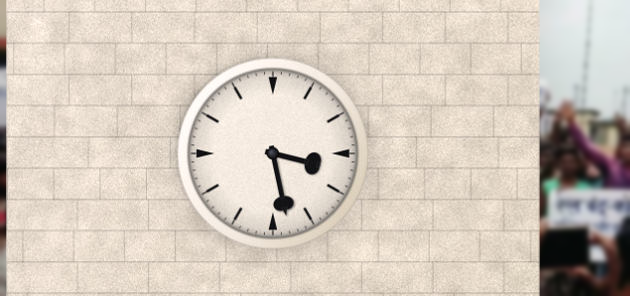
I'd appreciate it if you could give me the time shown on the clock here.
3:28
